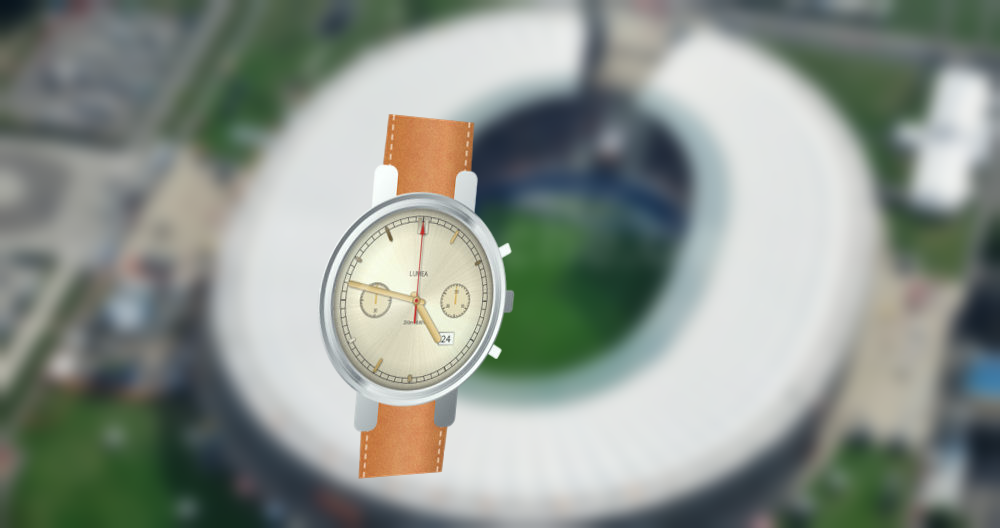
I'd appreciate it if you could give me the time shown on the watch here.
4:47
